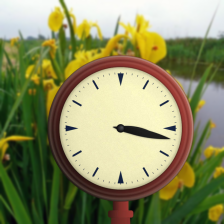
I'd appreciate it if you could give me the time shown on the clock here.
3:17
